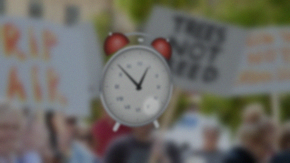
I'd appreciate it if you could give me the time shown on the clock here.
12:52
